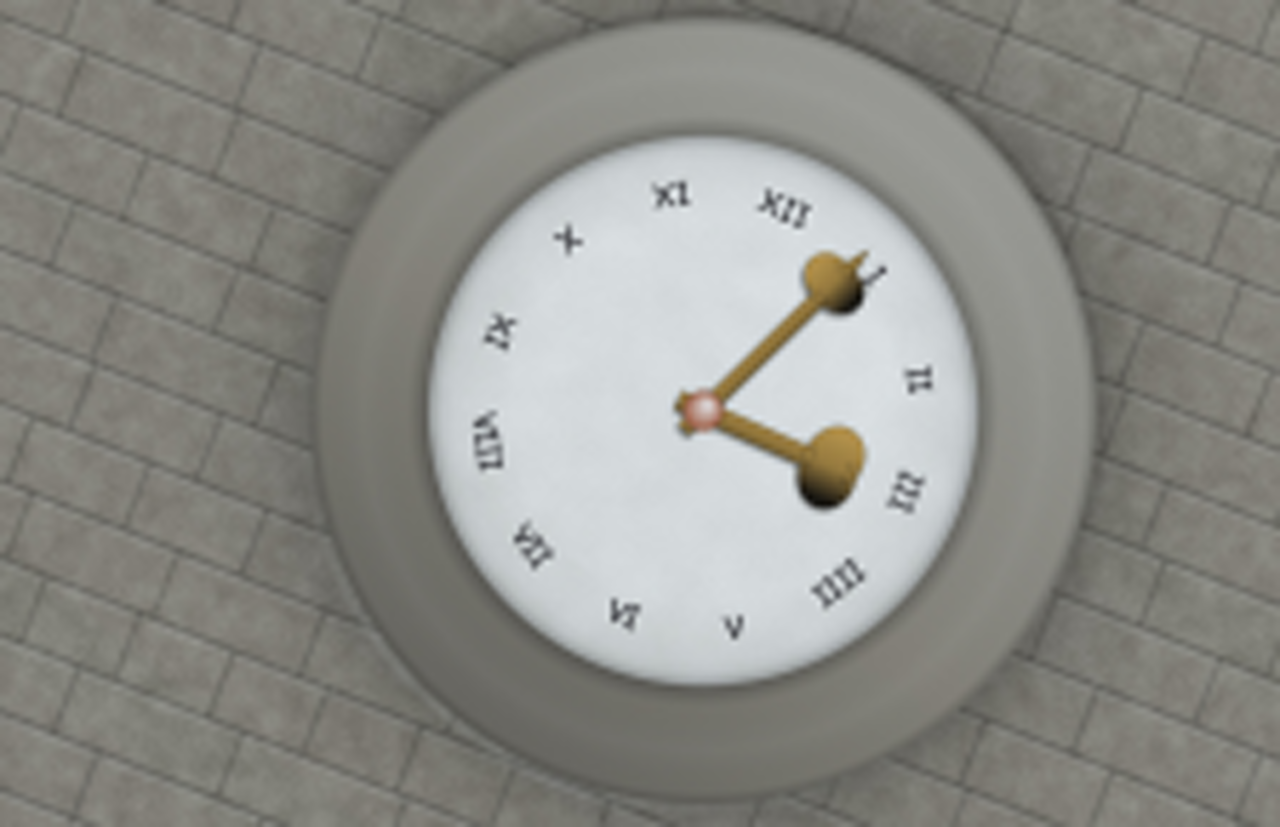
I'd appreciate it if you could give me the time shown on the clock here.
3:04
